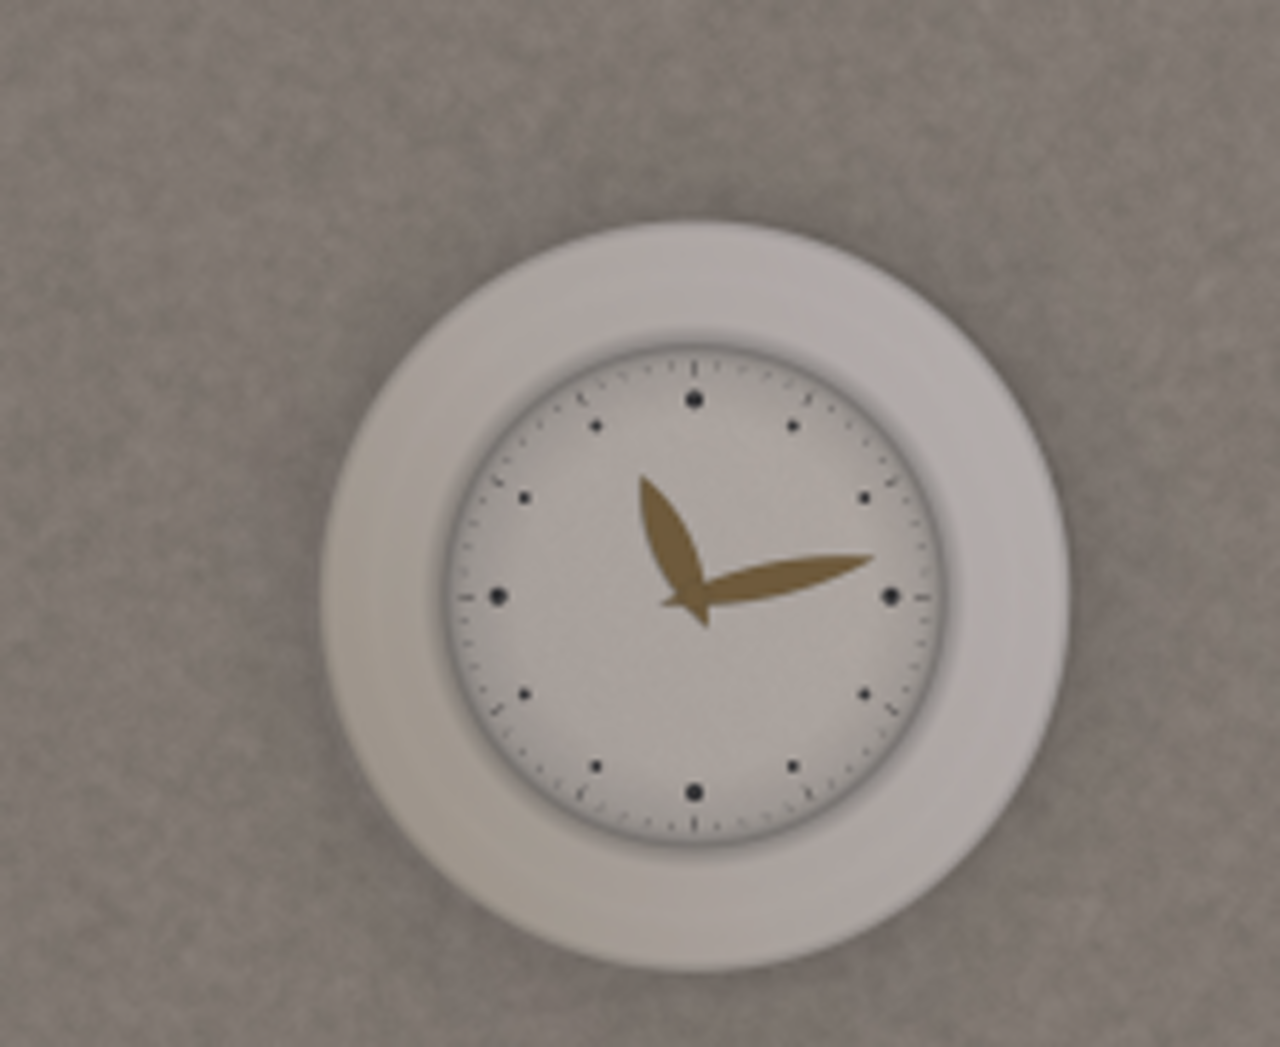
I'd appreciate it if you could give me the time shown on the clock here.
11:13
